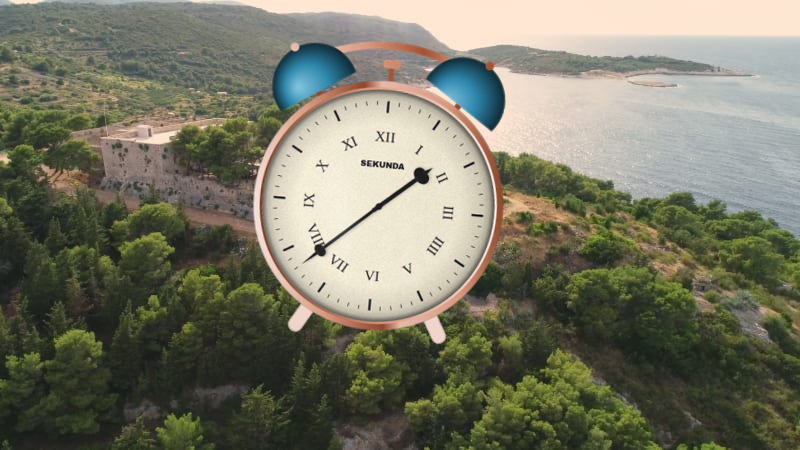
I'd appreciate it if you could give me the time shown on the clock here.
1:38
